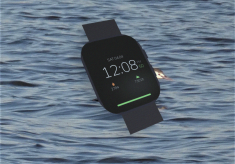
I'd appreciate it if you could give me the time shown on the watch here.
12:08
